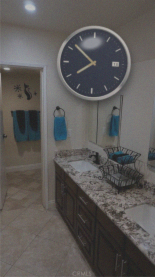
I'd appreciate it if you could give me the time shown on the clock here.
7:52
